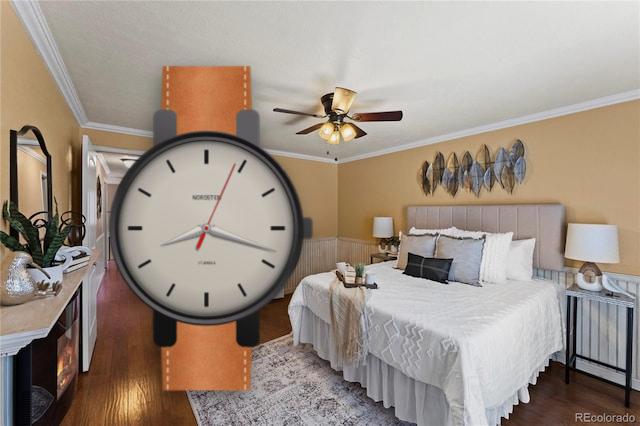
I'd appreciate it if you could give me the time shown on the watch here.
8:18:04
